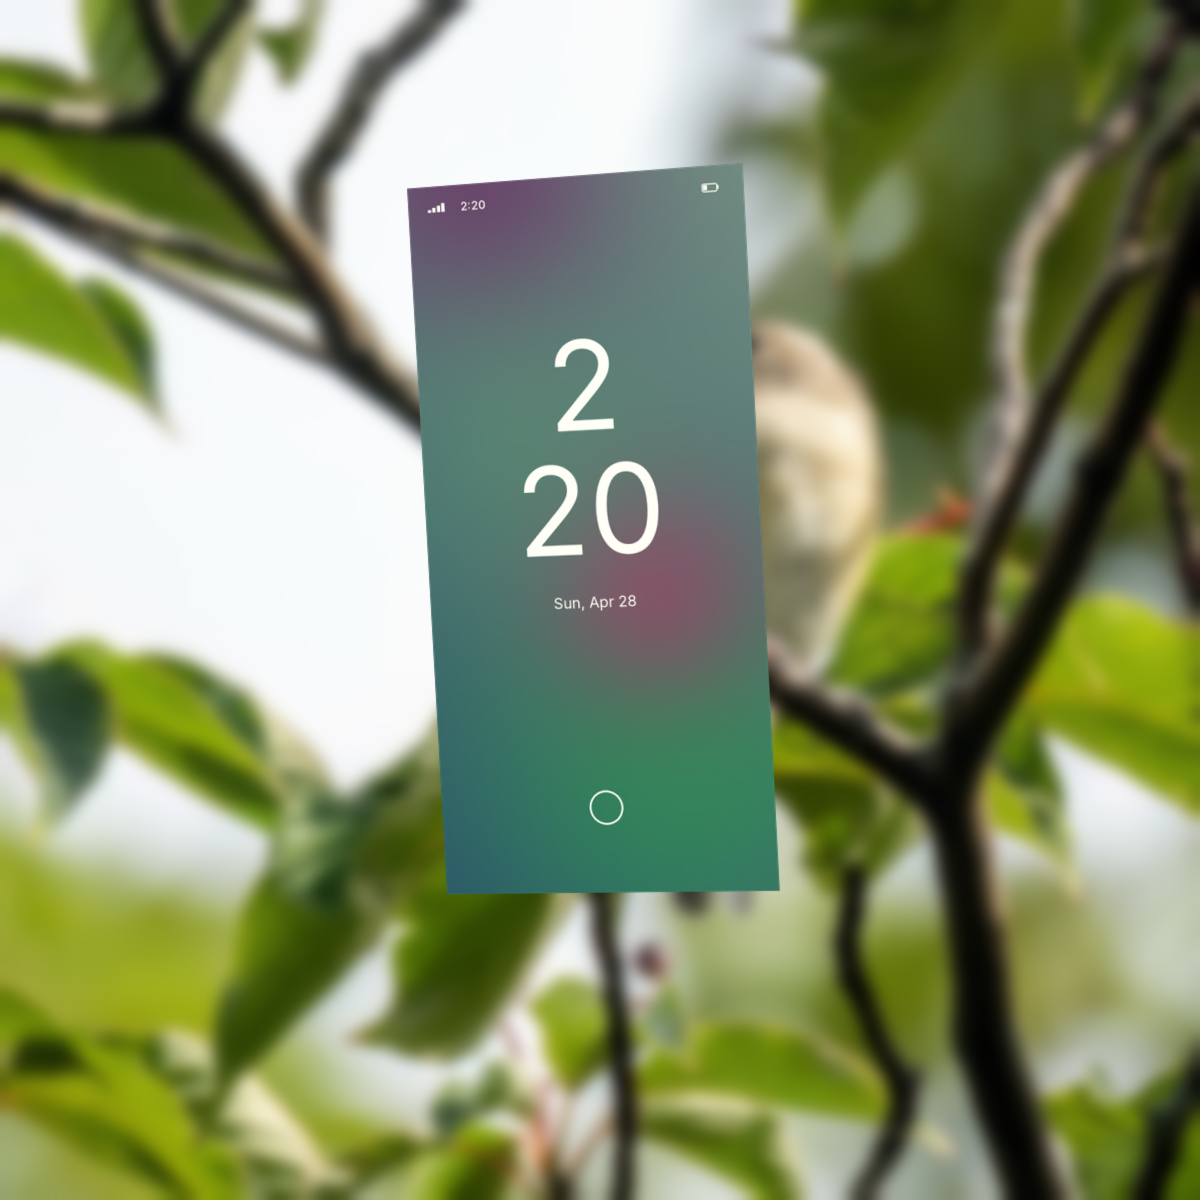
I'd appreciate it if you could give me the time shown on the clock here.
2:20
